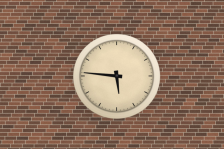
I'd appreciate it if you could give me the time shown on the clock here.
5:46
